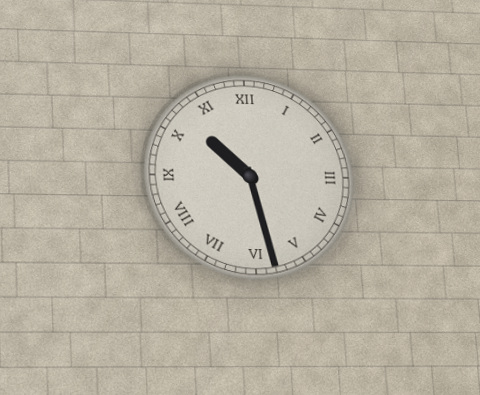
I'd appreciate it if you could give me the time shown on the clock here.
10:28
